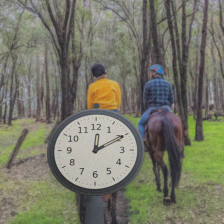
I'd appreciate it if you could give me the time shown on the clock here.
12:10
